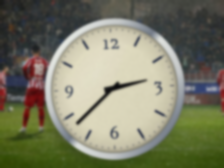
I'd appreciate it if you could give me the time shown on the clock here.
2:38
